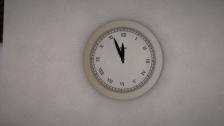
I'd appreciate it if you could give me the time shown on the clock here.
11:56
